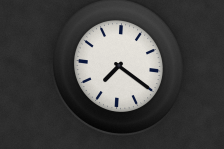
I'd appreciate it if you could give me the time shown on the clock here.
7:20
